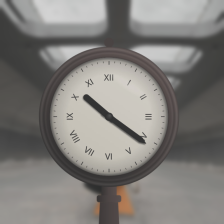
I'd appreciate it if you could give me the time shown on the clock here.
10:21
